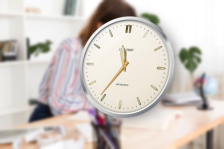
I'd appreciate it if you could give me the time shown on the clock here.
11:36
